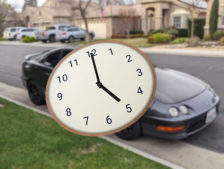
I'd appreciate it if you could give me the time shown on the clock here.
5:00
